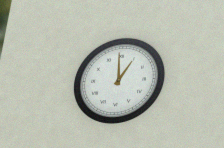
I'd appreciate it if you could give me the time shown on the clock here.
12:59
